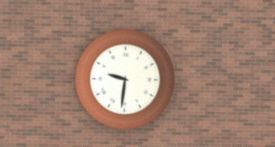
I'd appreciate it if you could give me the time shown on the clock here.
9:31
